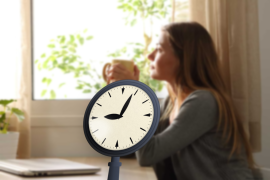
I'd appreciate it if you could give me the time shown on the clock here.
9:04
